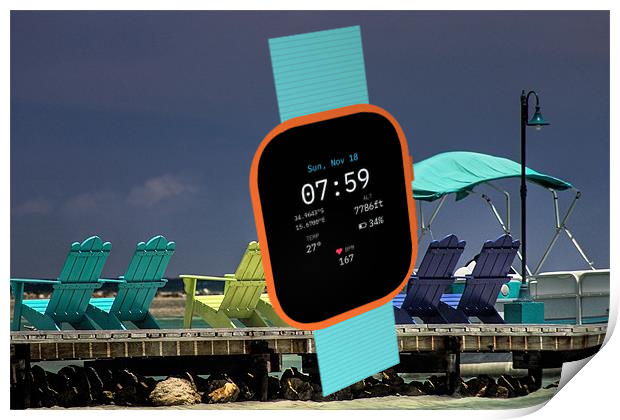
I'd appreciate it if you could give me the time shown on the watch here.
7:59
